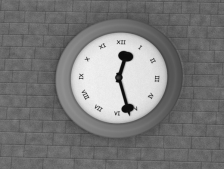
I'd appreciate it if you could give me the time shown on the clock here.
12:27
